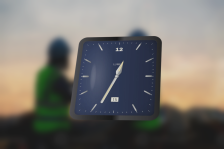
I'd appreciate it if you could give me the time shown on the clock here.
12:34
